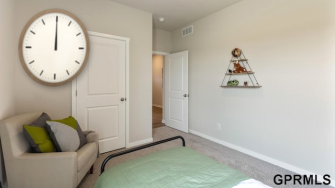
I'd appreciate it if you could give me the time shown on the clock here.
12:00
